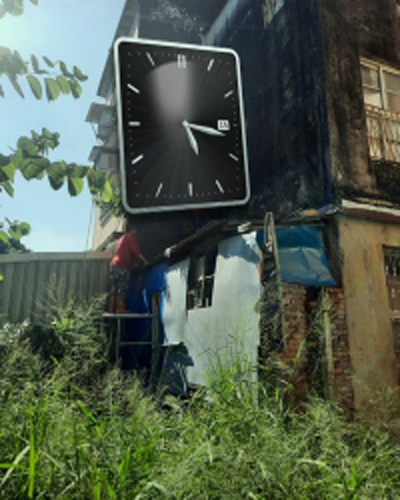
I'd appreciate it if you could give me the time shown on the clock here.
5:17
